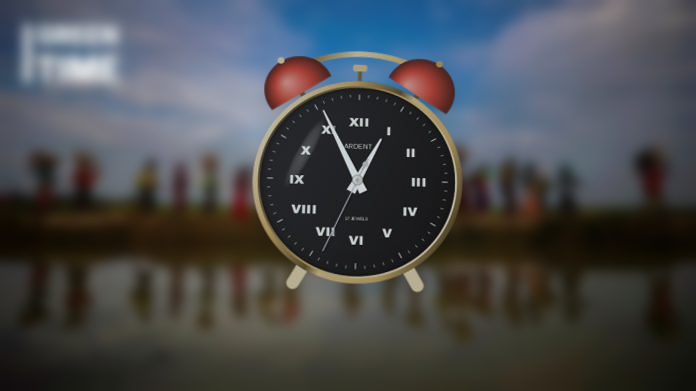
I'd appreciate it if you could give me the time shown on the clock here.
12:55:34
